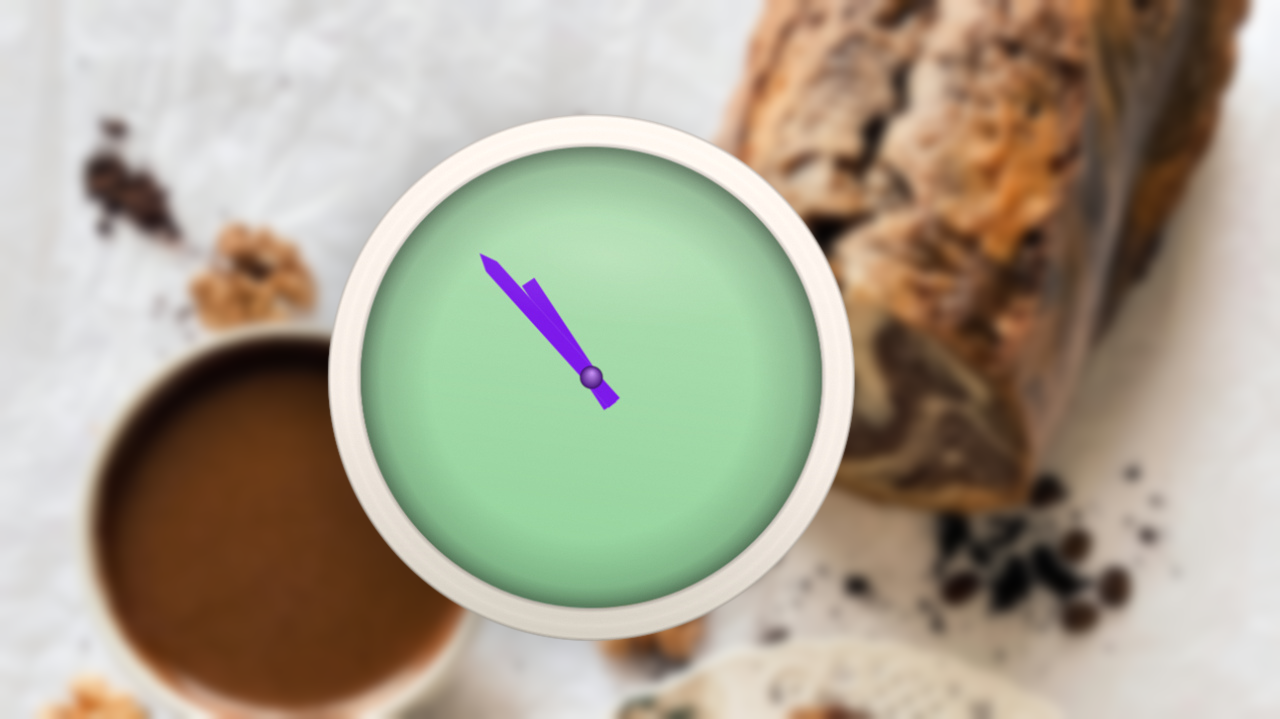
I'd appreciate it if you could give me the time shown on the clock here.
10:53
